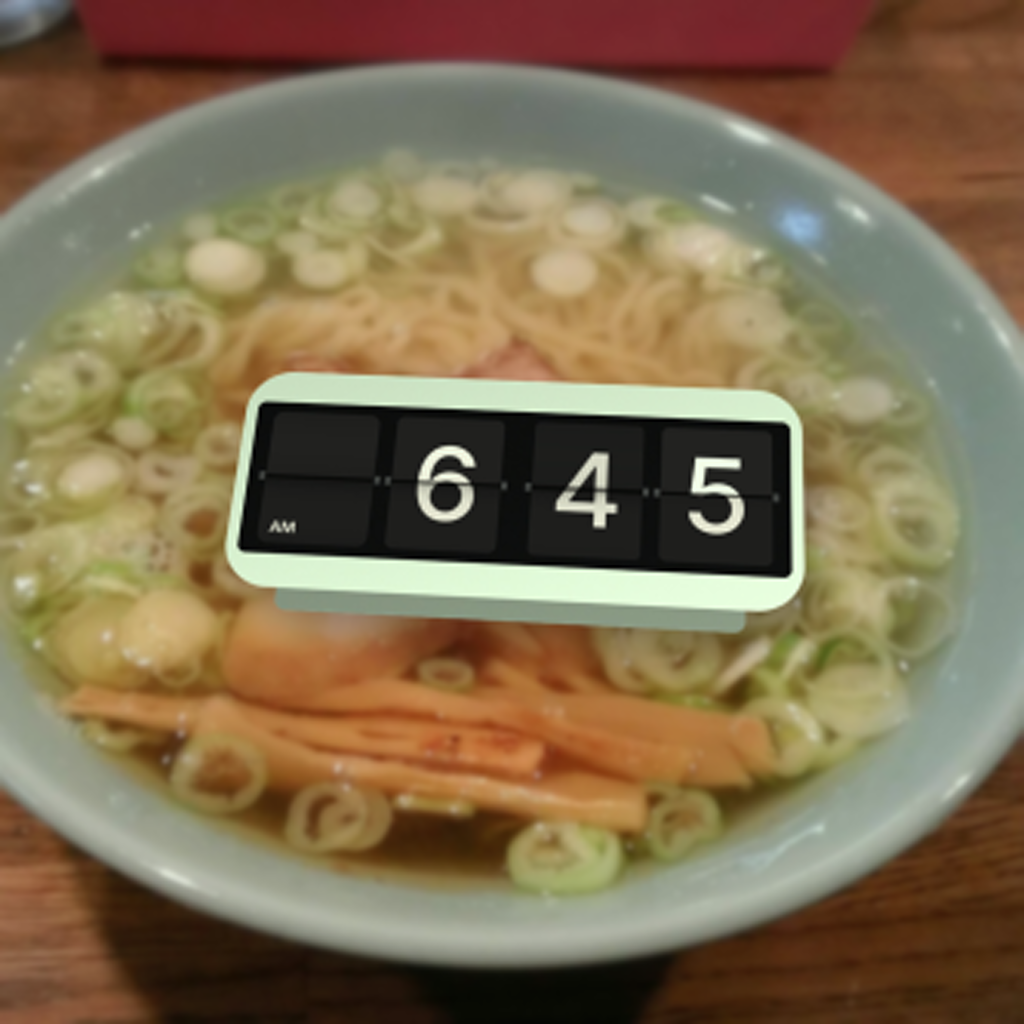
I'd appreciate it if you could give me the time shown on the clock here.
6:45
